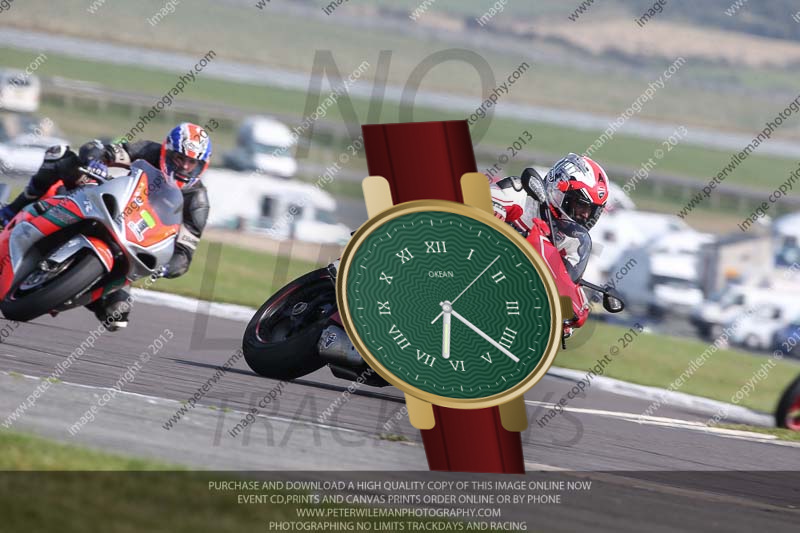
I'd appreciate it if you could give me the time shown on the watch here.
6:22:08
